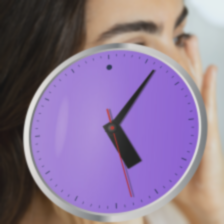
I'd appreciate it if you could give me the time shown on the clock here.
5:06:28
